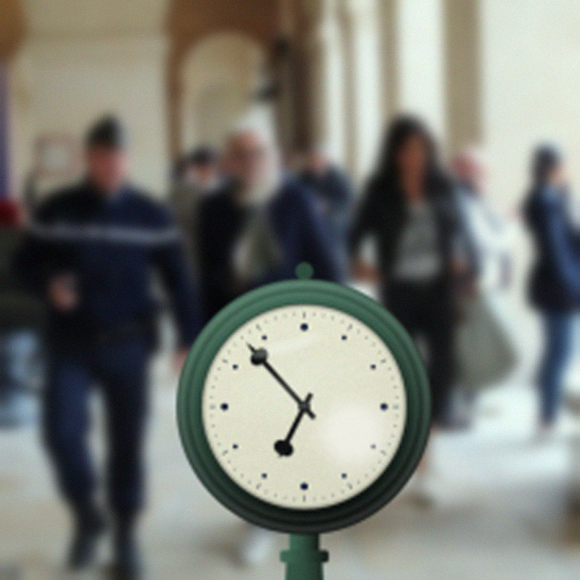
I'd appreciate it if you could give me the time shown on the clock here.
6:53
